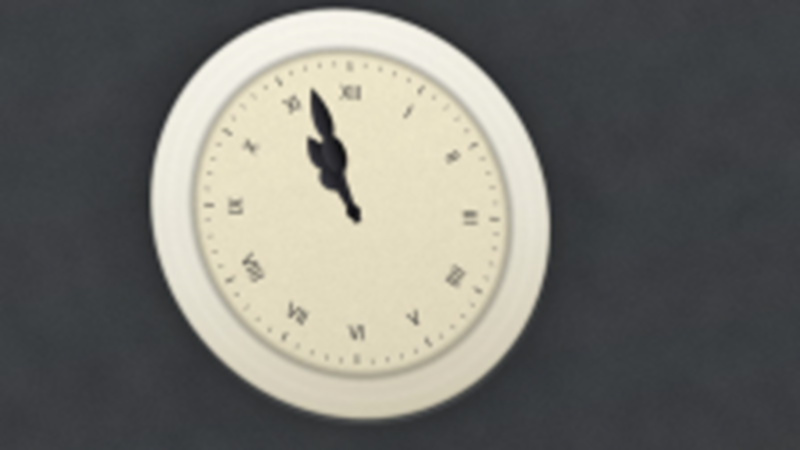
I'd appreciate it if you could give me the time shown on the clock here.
10:57
